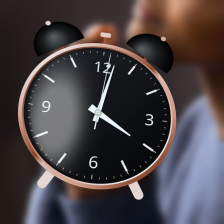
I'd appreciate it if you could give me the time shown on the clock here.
4:02:01
